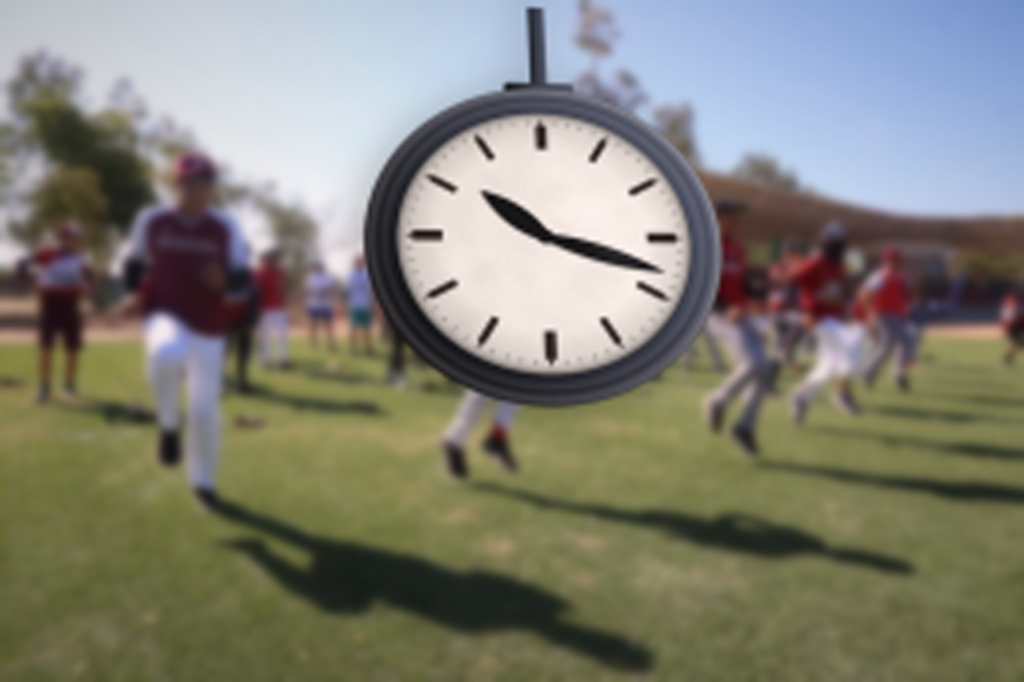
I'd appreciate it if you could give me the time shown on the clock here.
10:18
